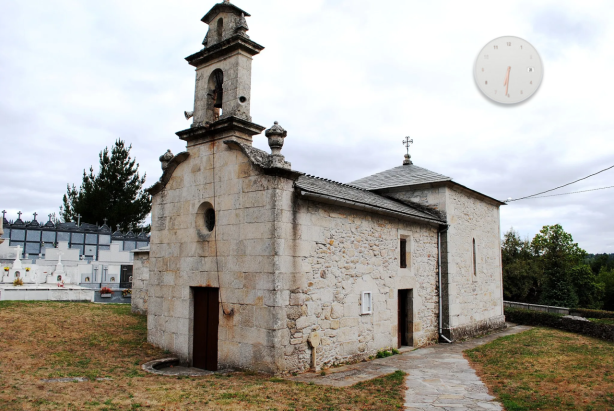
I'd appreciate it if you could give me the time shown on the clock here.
6:31
